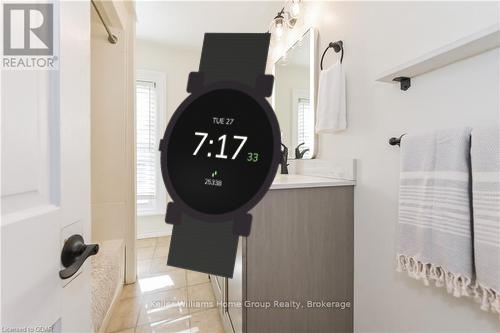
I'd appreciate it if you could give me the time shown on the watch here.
7:17:33
